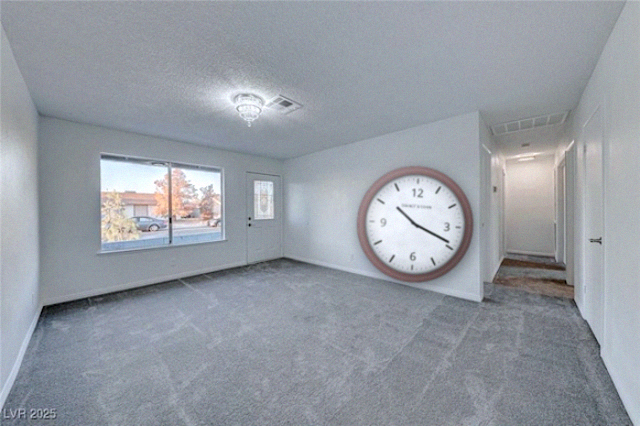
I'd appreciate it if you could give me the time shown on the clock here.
10:19
